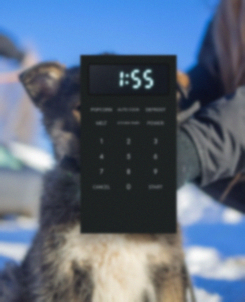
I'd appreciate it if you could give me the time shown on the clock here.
1:55
